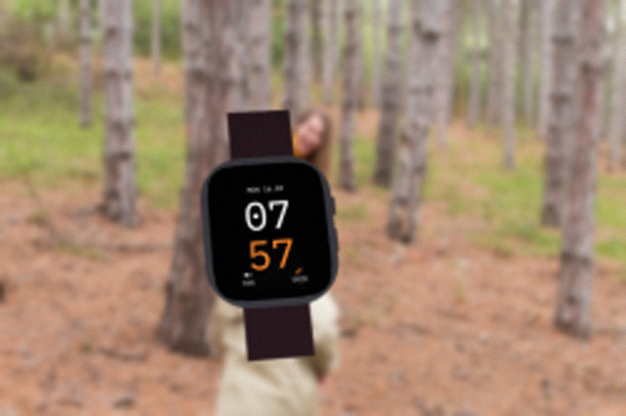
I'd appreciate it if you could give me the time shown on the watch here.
7:57
